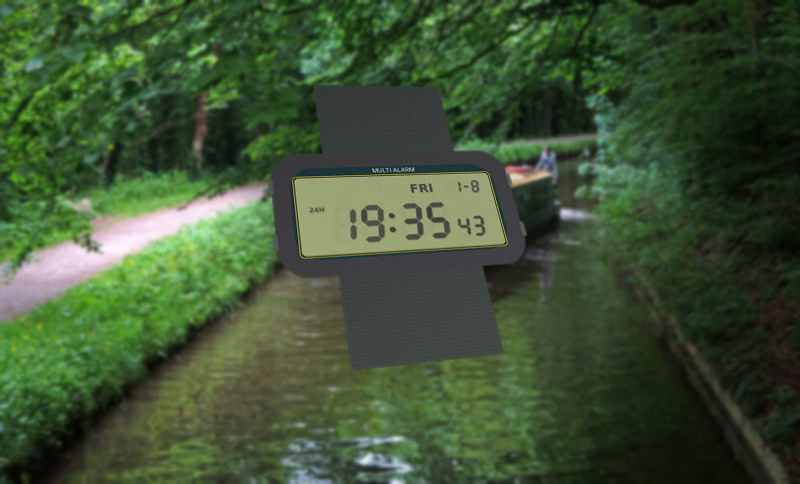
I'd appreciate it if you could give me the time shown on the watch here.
19:35:43
